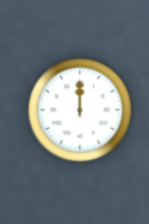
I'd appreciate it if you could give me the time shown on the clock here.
12:00
